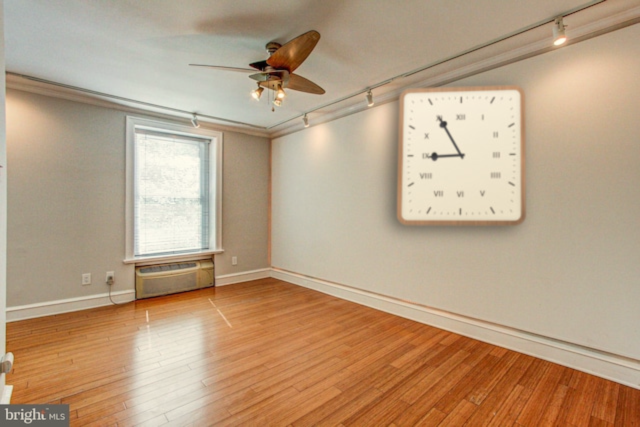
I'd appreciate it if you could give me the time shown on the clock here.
8:55
